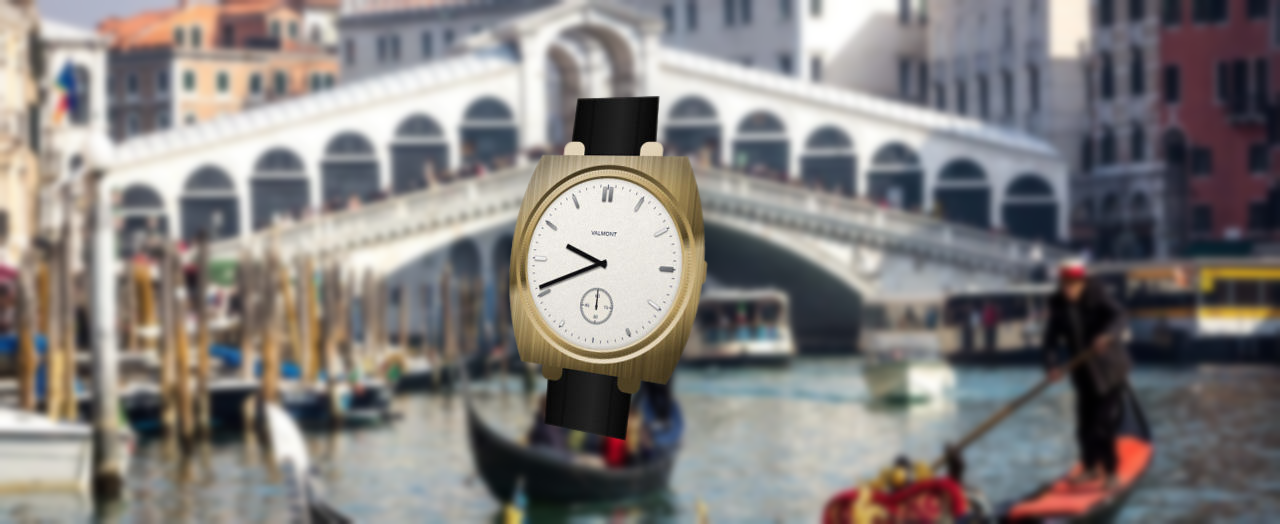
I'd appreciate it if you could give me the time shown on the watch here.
9:41
